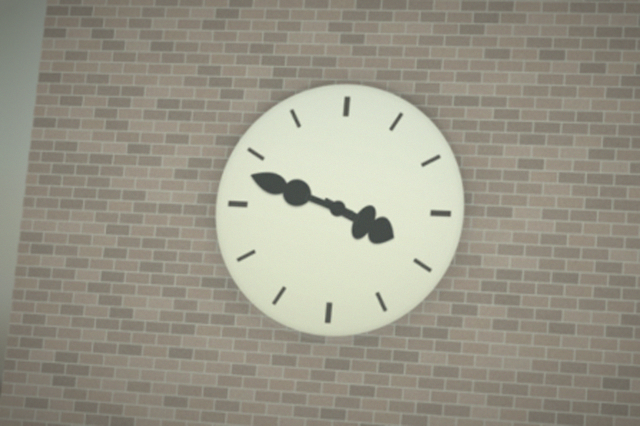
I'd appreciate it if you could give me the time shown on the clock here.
3:48
